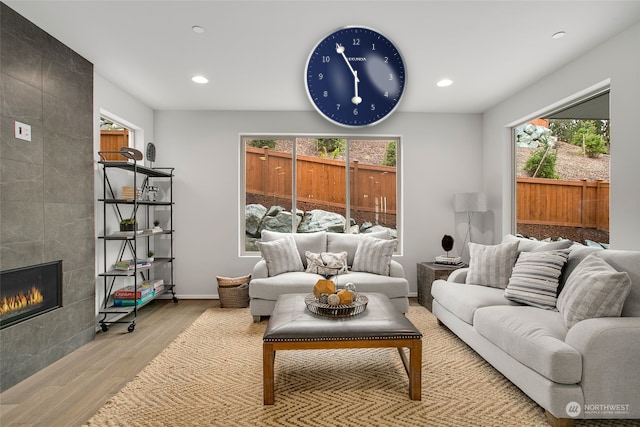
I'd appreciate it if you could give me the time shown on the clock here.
5:55
